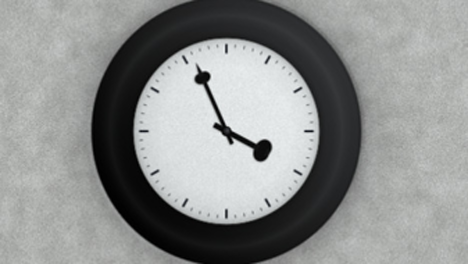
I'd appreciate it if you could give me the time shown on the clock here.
3:56
